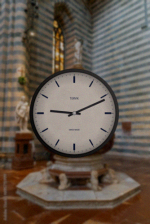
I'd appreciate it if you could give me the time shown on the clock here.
9:11
